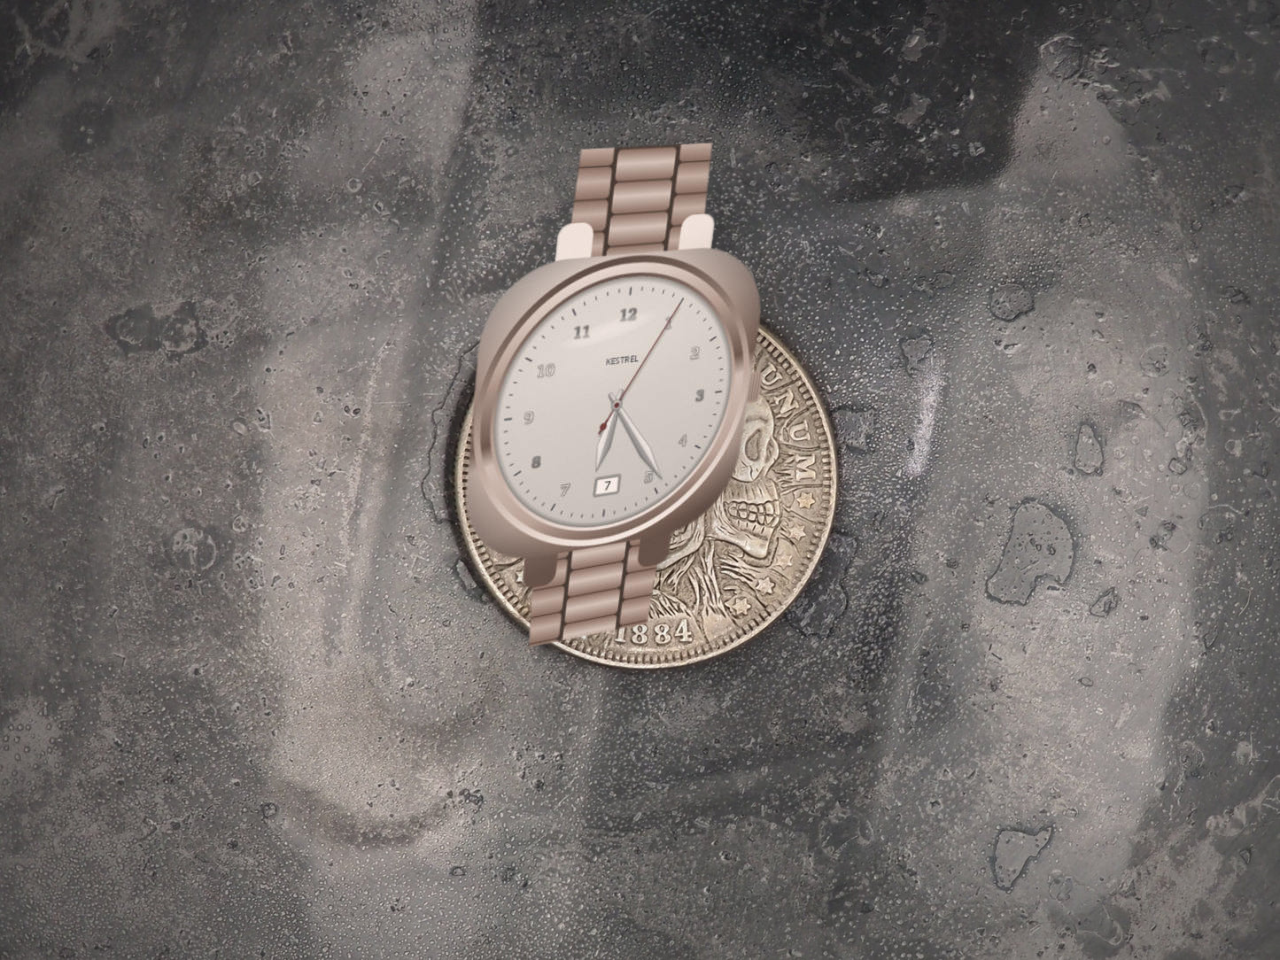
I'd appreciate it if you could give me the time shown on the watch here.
6:24:05
